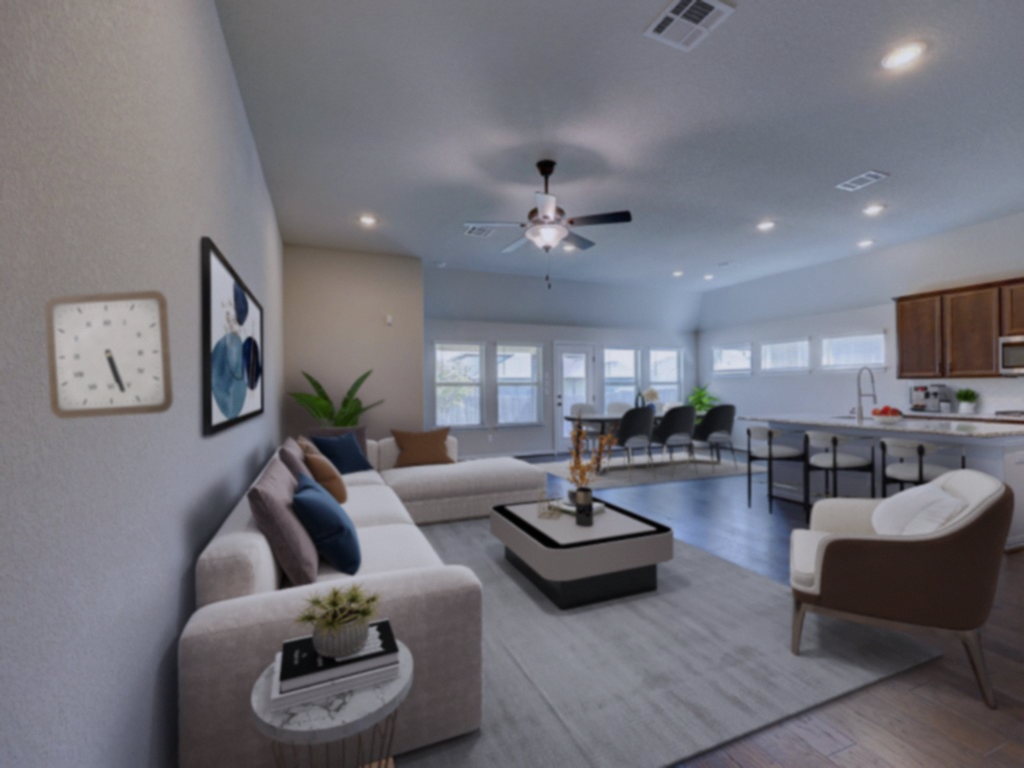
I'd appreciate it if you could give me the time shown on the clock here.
5:27
